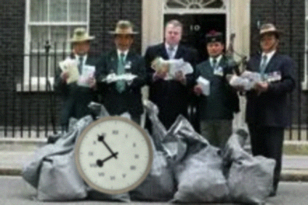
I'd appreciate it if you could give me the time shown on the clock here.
7:53
